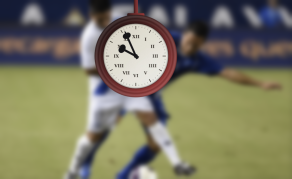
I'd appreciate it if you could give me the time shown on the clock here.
9:56
